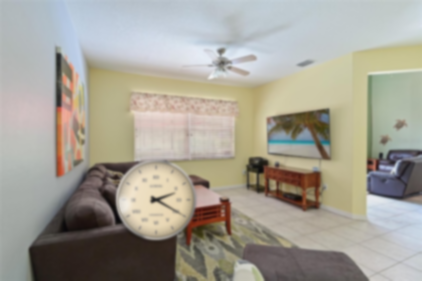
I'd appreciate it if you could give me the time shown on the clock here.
2:20
